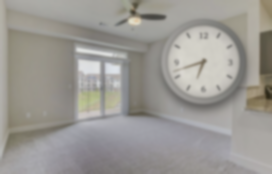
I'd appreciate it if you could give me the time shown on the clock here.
6:42
